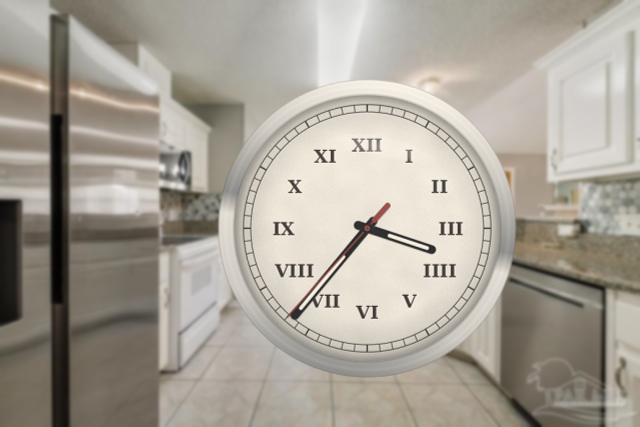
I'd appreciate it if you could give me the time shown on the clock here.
3:36:37
